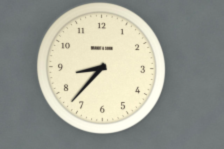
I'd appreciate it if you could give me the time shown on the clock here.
8:37
